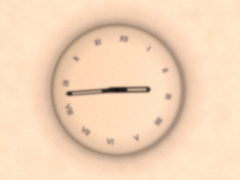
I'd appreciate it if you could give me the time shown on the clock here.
2:43
